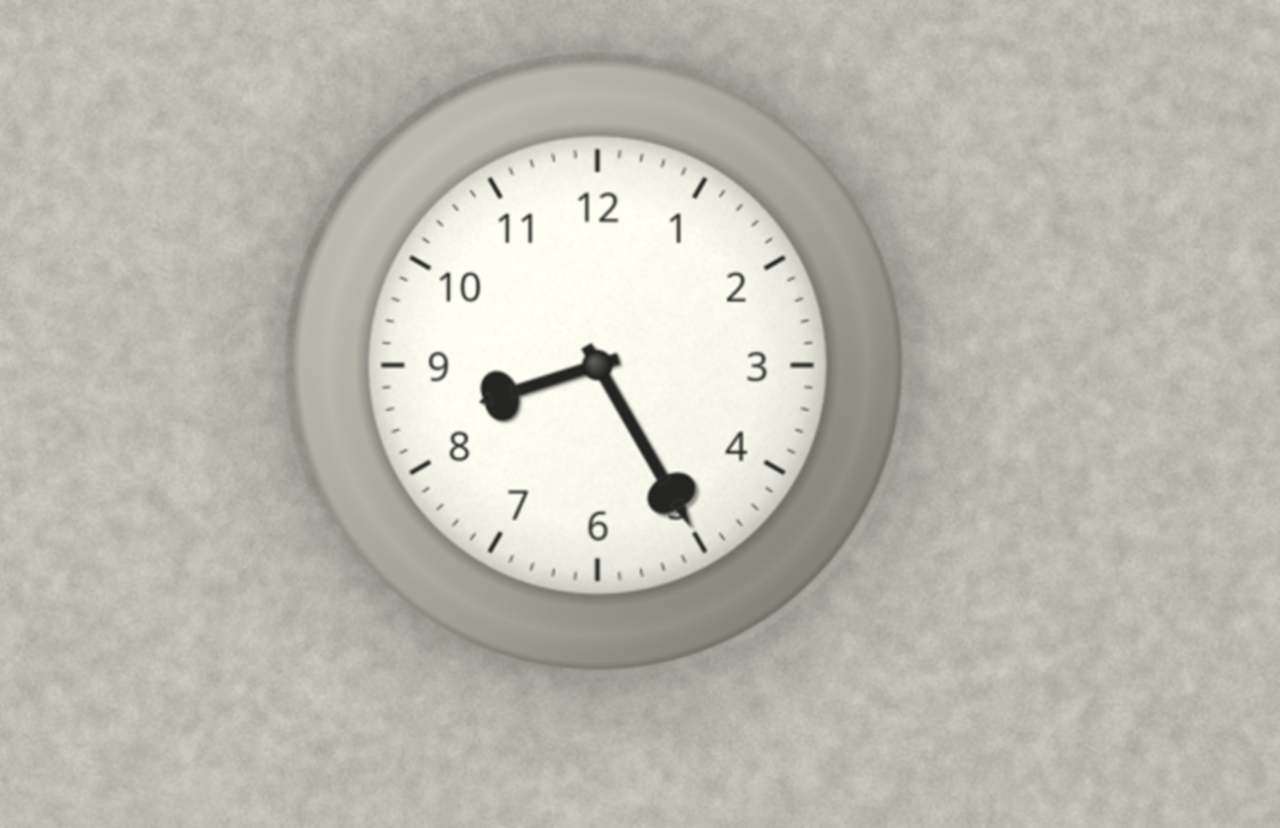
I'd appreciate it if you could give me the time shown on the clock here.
8:25
